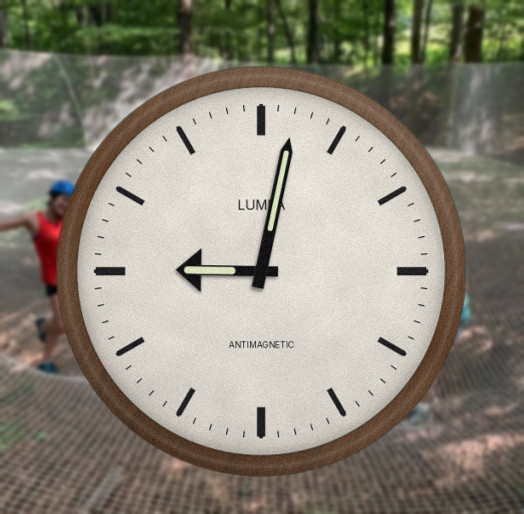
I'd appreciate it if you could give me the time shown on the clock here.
9:02
